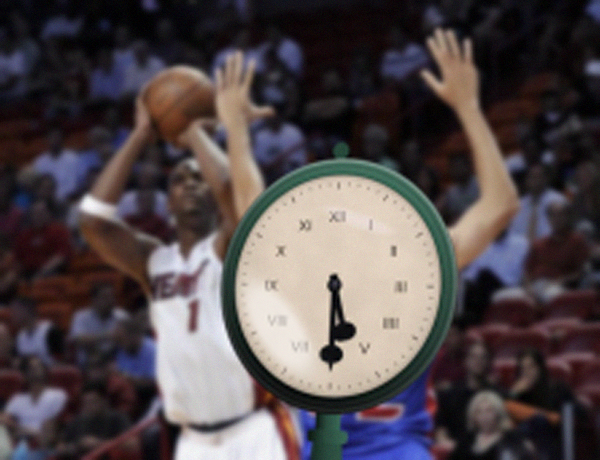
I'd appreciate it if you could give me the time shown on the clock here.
5:30
